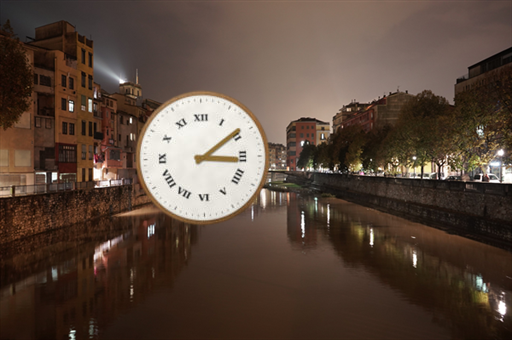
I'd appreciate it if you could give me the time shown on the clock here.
3:09
